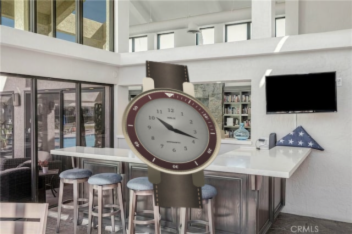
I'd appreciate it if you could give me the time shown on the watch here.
10:18
